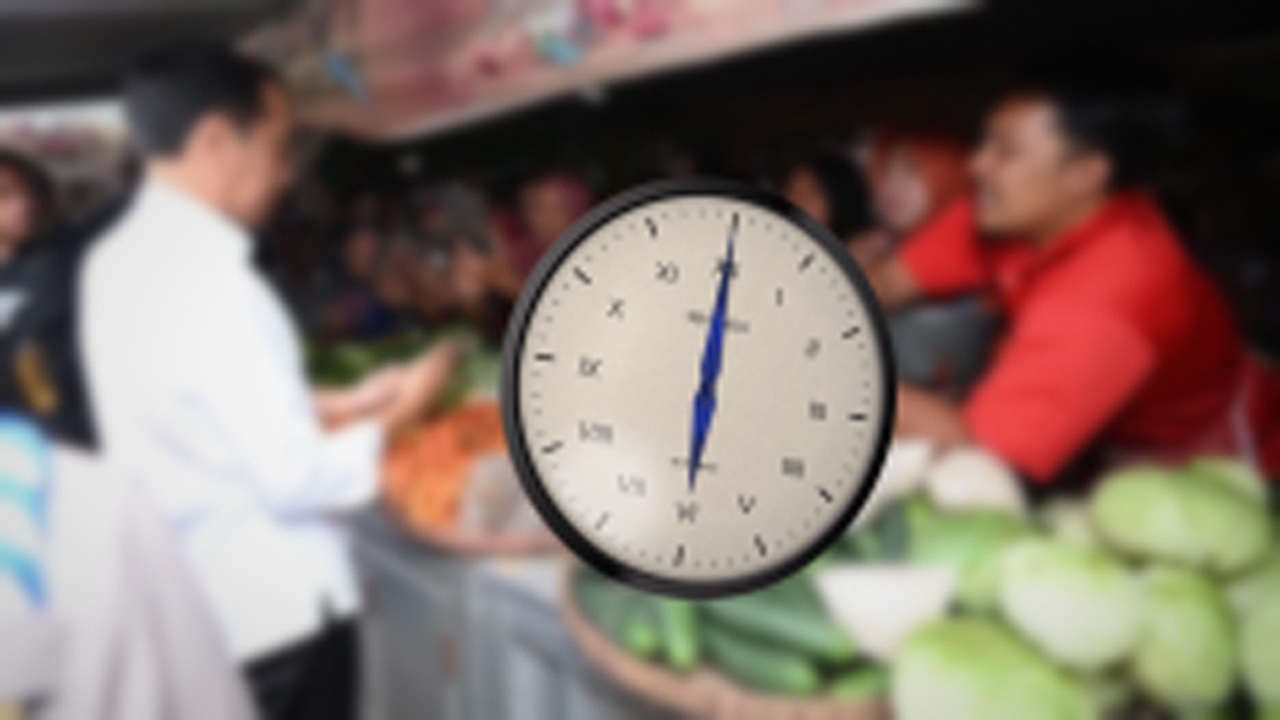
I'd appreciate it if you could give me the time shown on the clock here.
6:00
